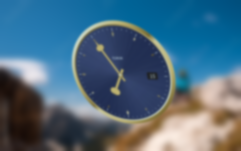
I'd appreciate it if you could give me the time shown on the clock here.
6:55
